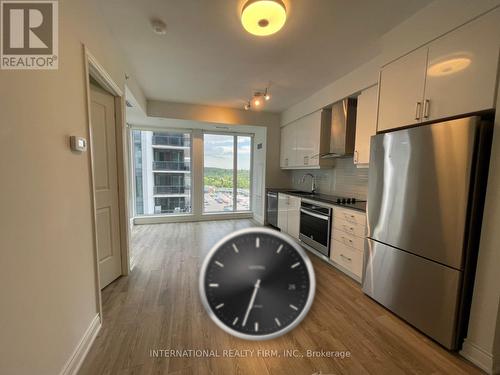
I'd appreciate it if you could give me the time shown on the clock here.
6:33
